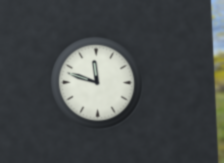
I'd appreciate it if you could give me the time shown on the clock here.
11:48
